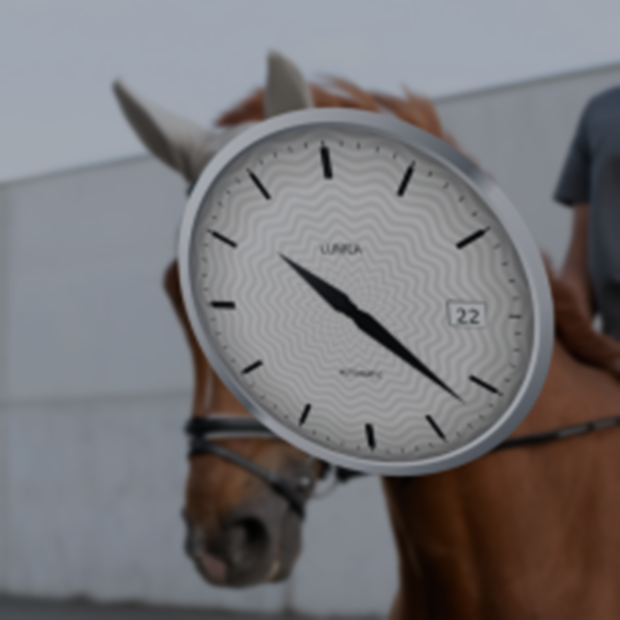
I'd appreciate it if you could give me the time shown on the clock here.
10:22
